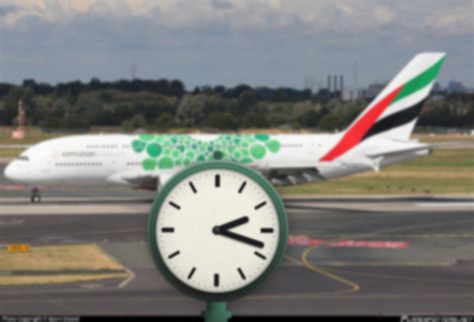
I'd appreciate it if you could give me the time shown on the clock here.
2:18
